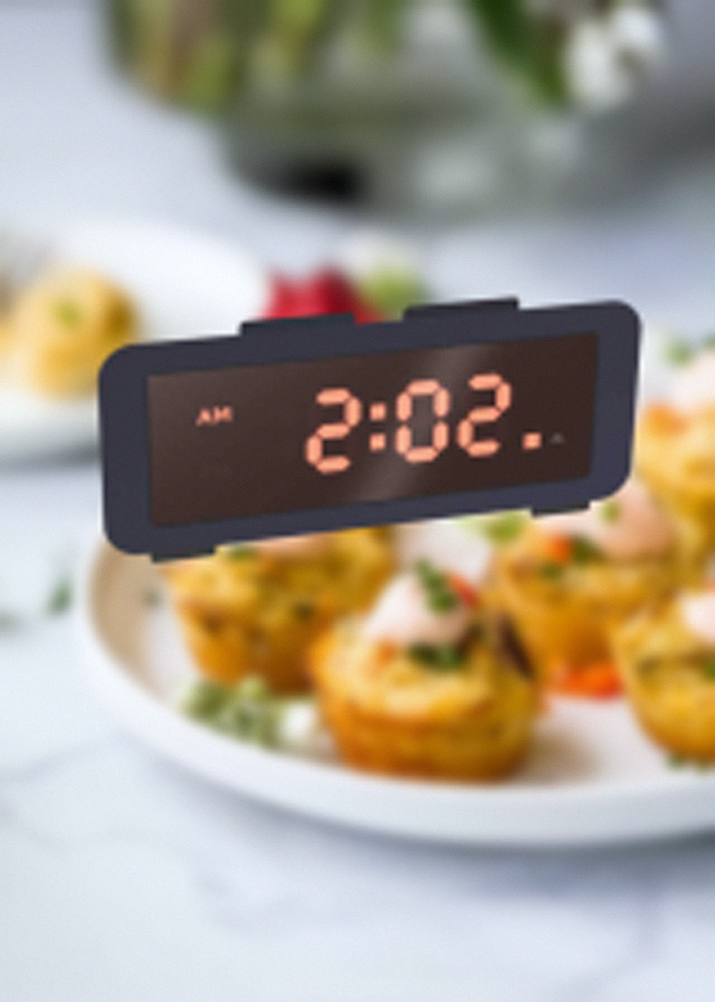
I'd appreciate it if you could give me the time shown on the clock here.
2:02
